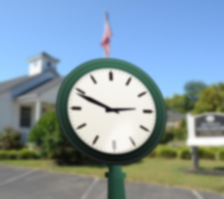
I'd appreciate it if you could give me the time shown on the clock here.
2:49
